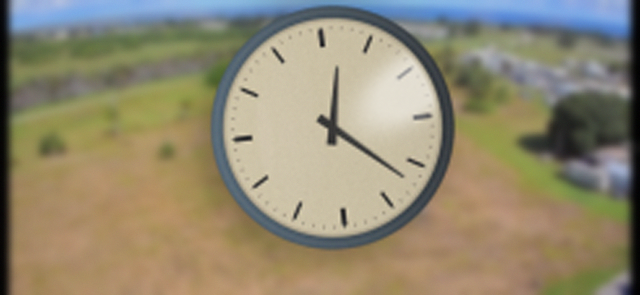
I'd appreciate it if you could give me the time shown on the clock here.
12:22
